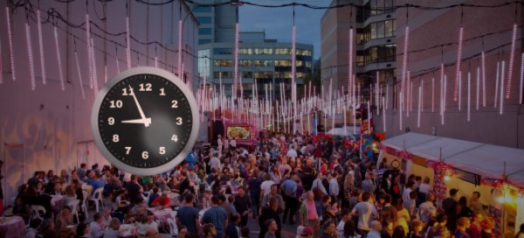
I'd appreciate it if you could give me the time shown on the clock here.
8:56
